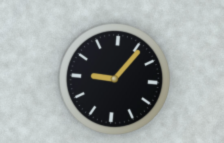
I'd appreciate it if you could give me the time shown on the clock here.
9:06
